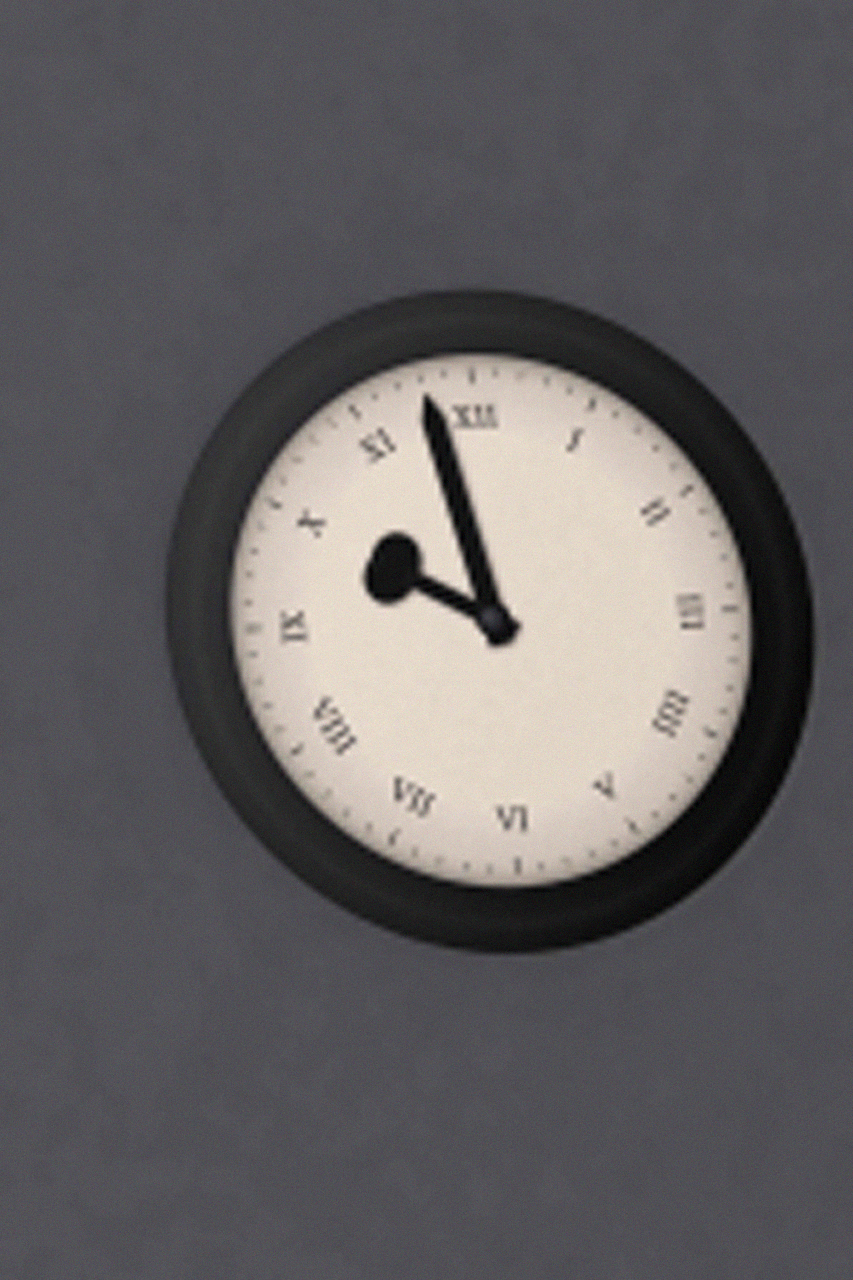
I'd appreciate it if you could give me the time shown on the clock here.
9:58
